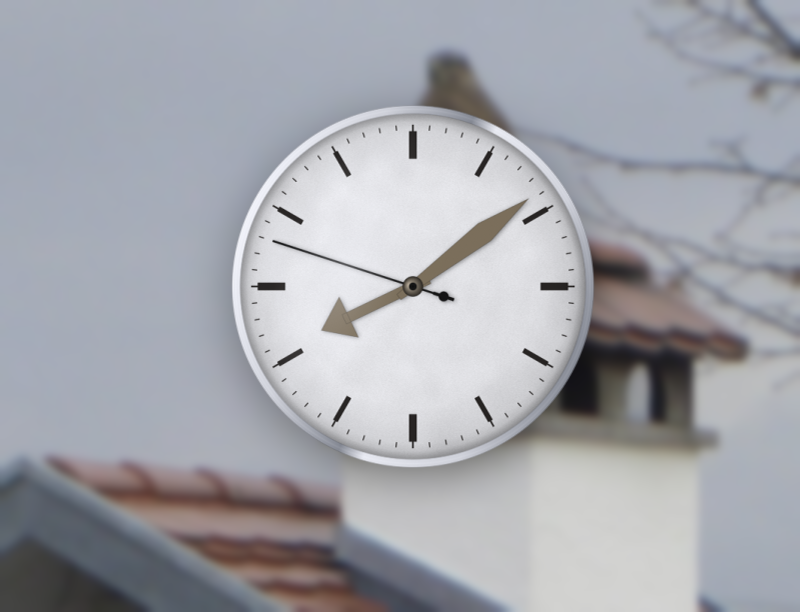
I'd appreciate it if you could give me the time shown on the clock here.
8:08:48
